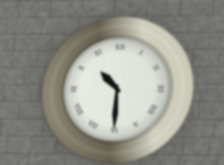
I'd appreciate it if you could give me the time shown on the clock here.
10:30
